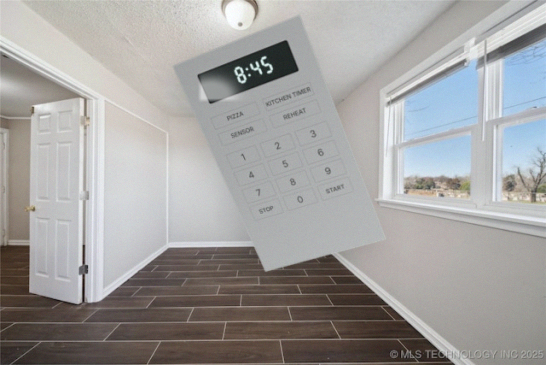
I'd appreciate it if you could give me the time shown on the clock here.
8:45
